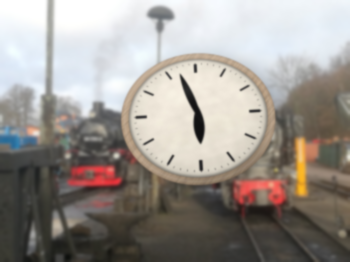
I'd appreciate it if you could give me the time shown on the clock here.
5:57
